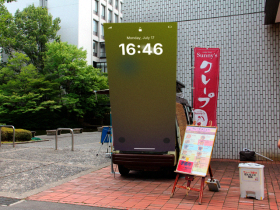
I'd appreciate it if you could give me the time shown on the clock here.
16:46
